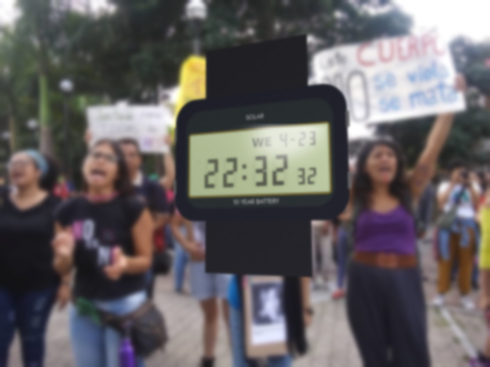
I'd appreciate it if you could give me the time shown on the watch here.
22:32:32
